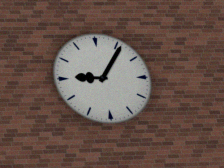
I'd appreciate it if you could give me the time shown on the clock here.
9:06
